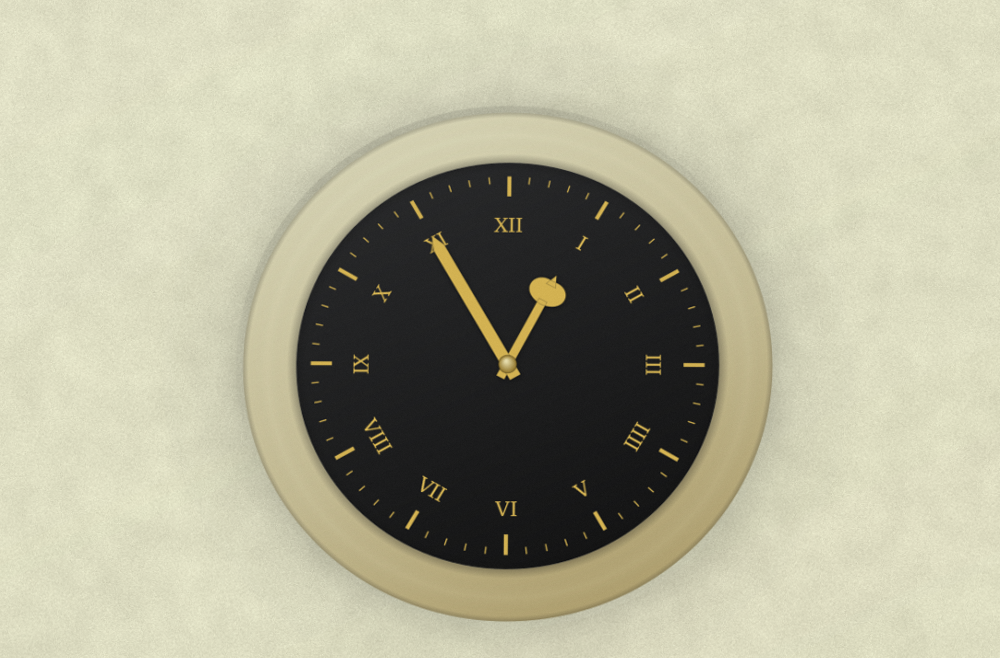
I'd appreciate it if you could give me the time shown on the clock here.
12:55
